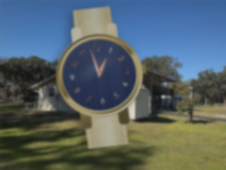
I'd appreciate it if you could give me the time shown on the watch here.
12:58
